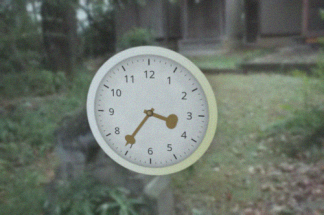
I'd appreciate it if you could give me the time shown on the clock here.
3:36
